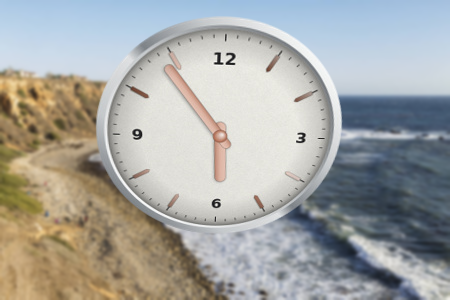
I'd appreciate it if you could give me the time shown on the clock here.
5:54
